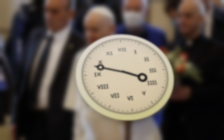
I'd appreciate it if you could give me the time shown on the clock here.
3:48
